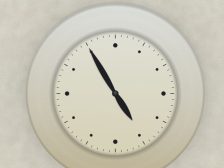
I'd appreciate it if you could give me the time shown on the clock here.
4:55
